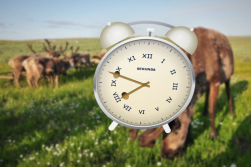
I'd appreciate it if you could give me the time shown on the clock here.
7:48
